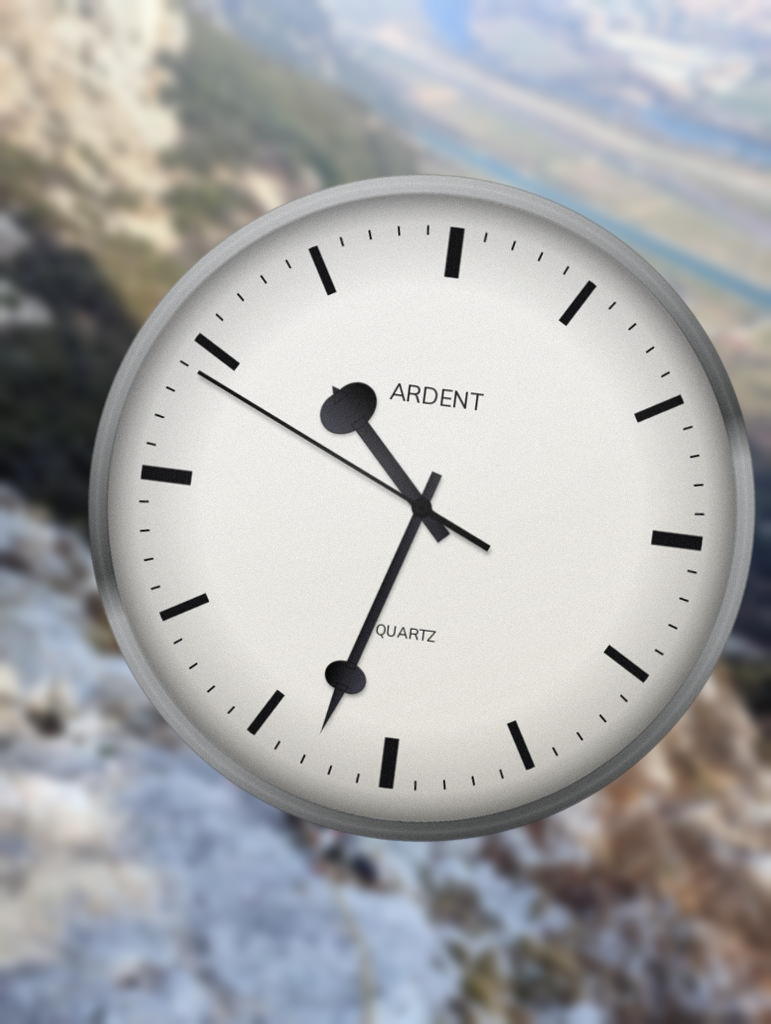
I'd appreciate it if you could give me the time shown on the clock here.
10:32:49
